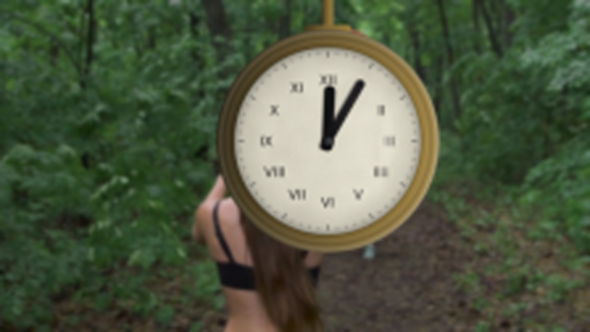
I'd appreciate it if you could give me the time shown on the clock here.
12:05
